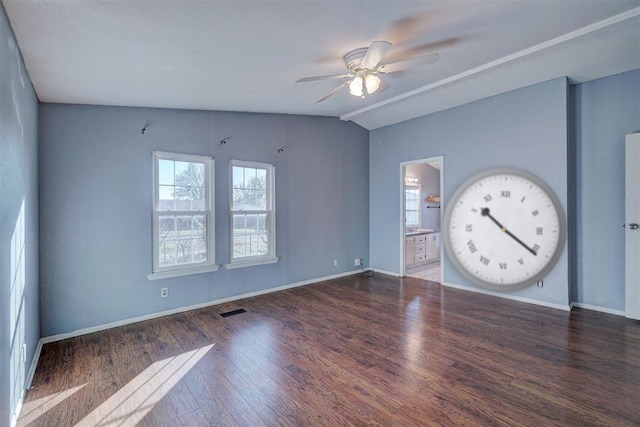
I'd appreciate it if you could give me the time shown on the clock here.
10:21
